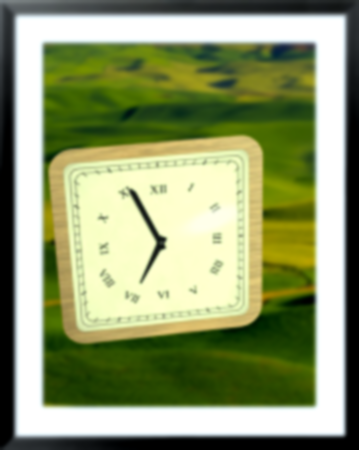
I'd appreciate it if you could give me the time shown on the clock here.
6:56
